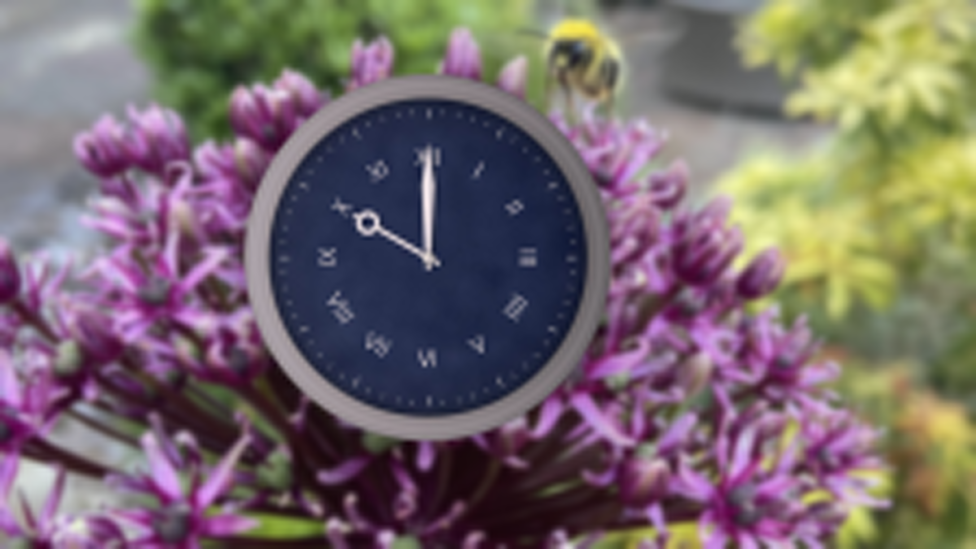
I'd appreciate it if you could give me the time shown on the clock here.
10:00
